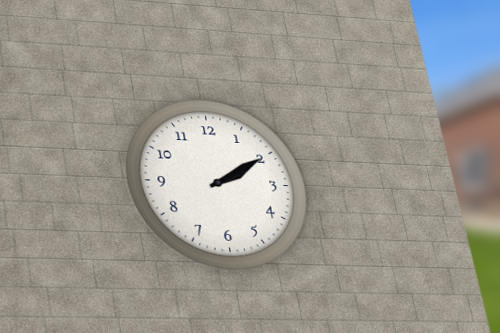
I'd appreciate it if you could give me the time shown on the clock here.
2:10
